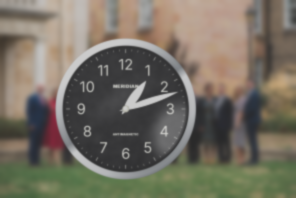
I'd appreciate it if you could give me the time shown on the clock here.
1:12
